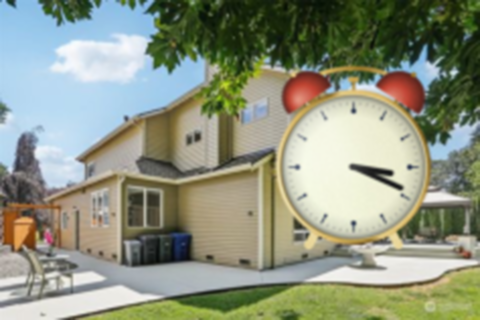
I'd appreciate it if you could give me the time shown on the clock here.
3:19
